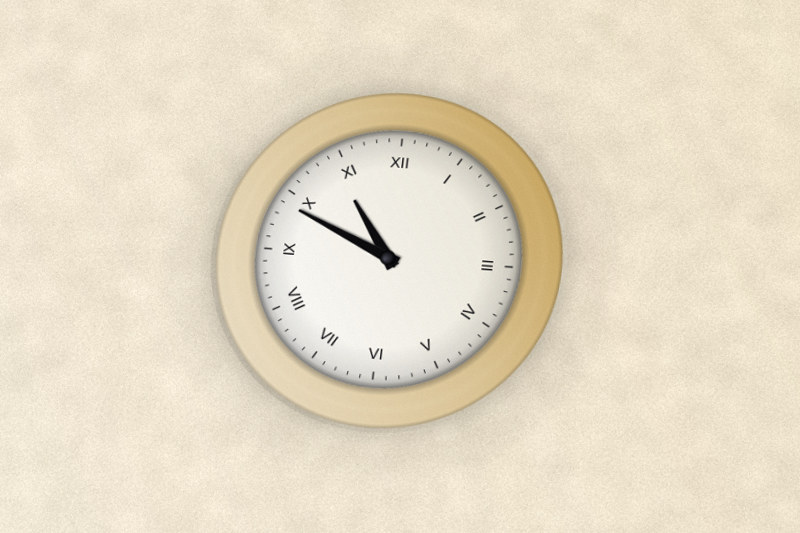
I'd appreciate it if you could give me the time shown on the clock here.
10:49
